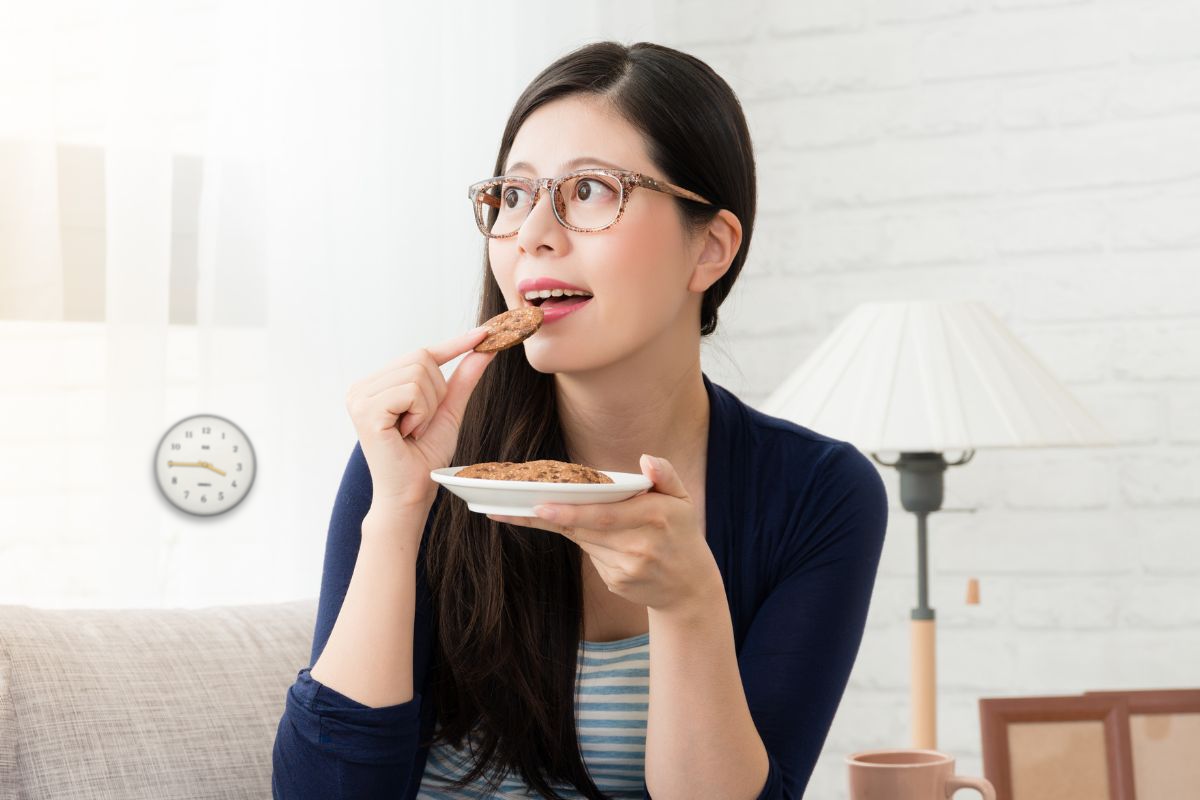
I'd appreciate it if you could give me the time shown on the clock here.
3:45
